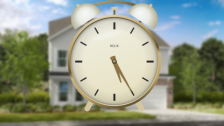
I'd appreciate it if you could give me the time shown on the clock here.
5:25
